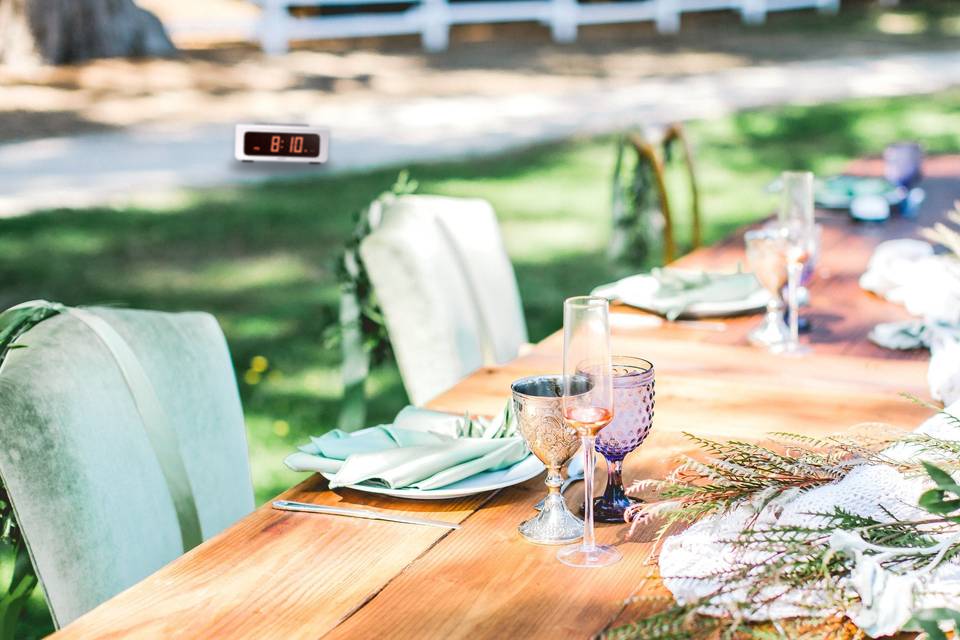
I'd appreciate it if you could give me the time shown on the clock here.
8:10
